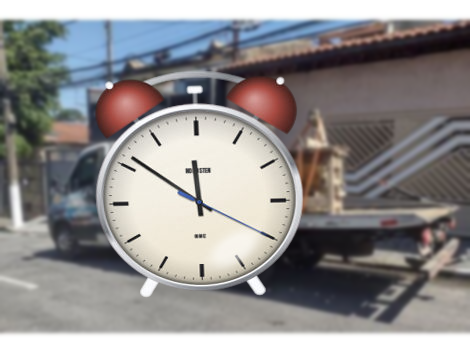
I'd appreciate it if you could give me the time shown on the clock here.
11:51:20
